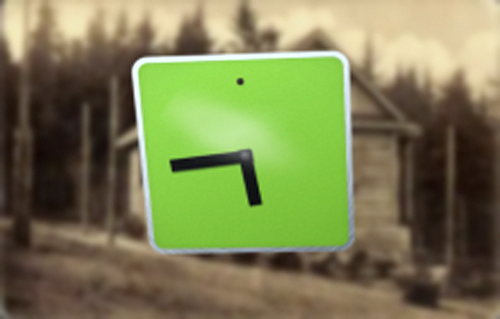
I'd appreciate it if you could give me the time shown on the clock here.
5:44
